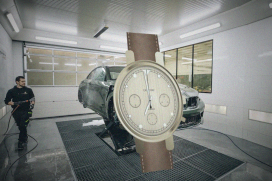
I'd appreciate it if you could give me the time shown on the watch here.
6:59
